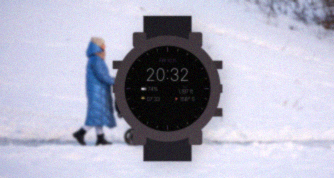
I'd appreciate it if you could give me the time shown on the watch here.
20:32
